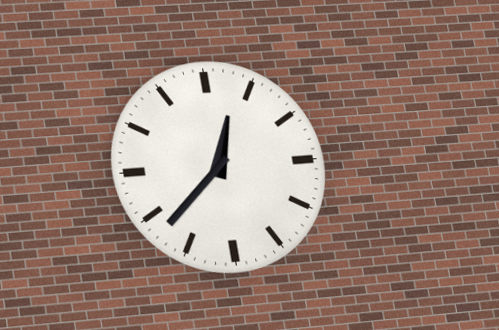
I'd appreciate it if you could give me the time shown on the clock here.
12:38
